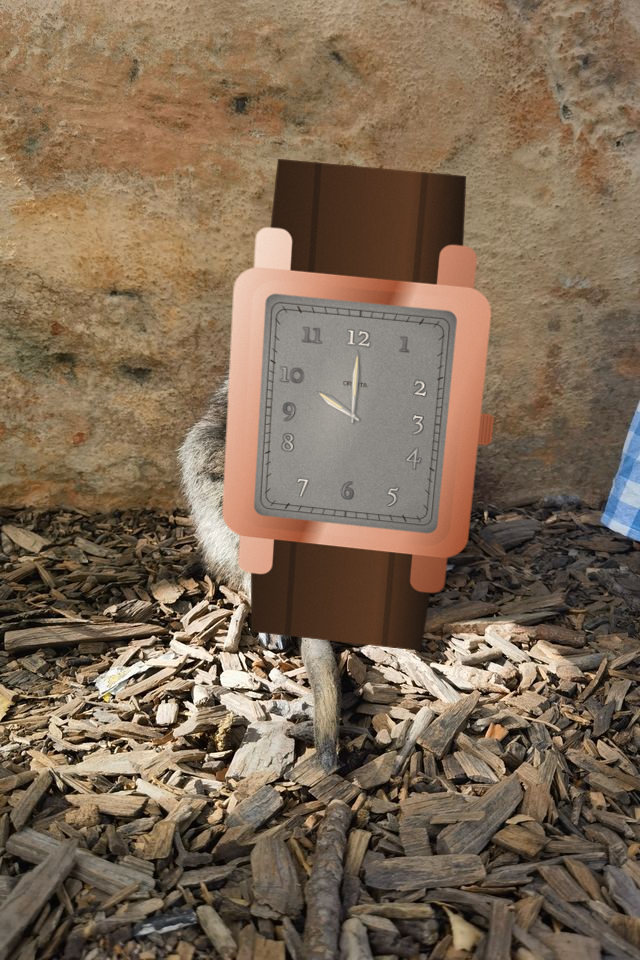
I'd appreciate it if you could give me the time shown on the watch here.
10:00
